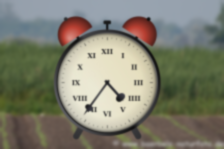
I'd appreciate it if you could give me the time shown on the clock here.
4:36
